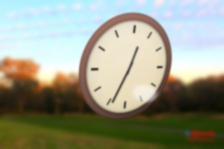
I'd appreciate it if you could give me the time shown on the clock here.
12:34
